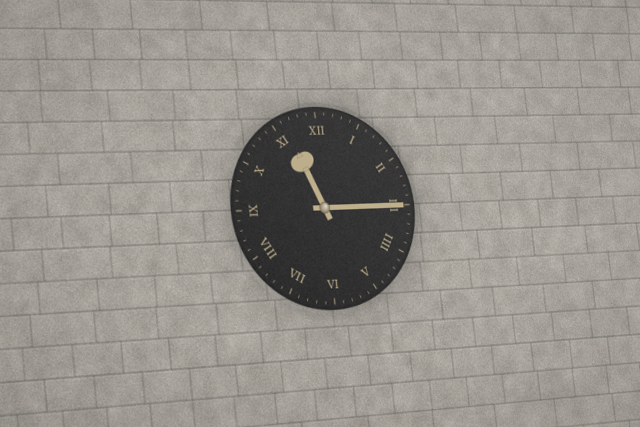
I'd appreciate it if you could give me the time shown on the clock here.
11:15
